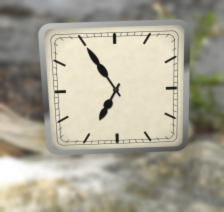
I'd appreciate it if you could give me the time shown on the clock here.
6:55
